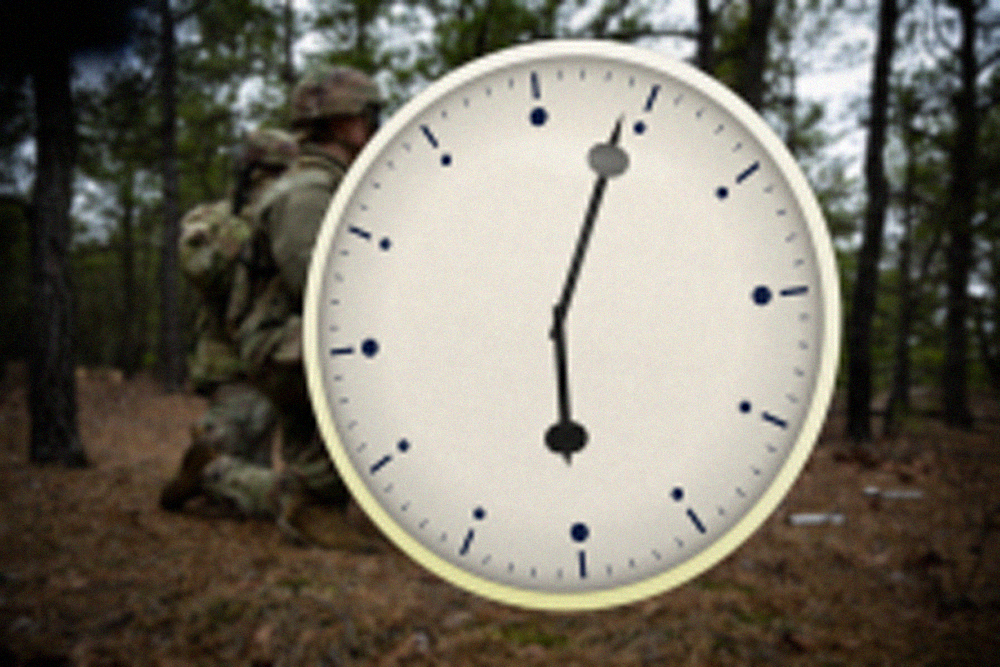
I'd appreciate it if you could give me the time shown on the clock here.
6:04
